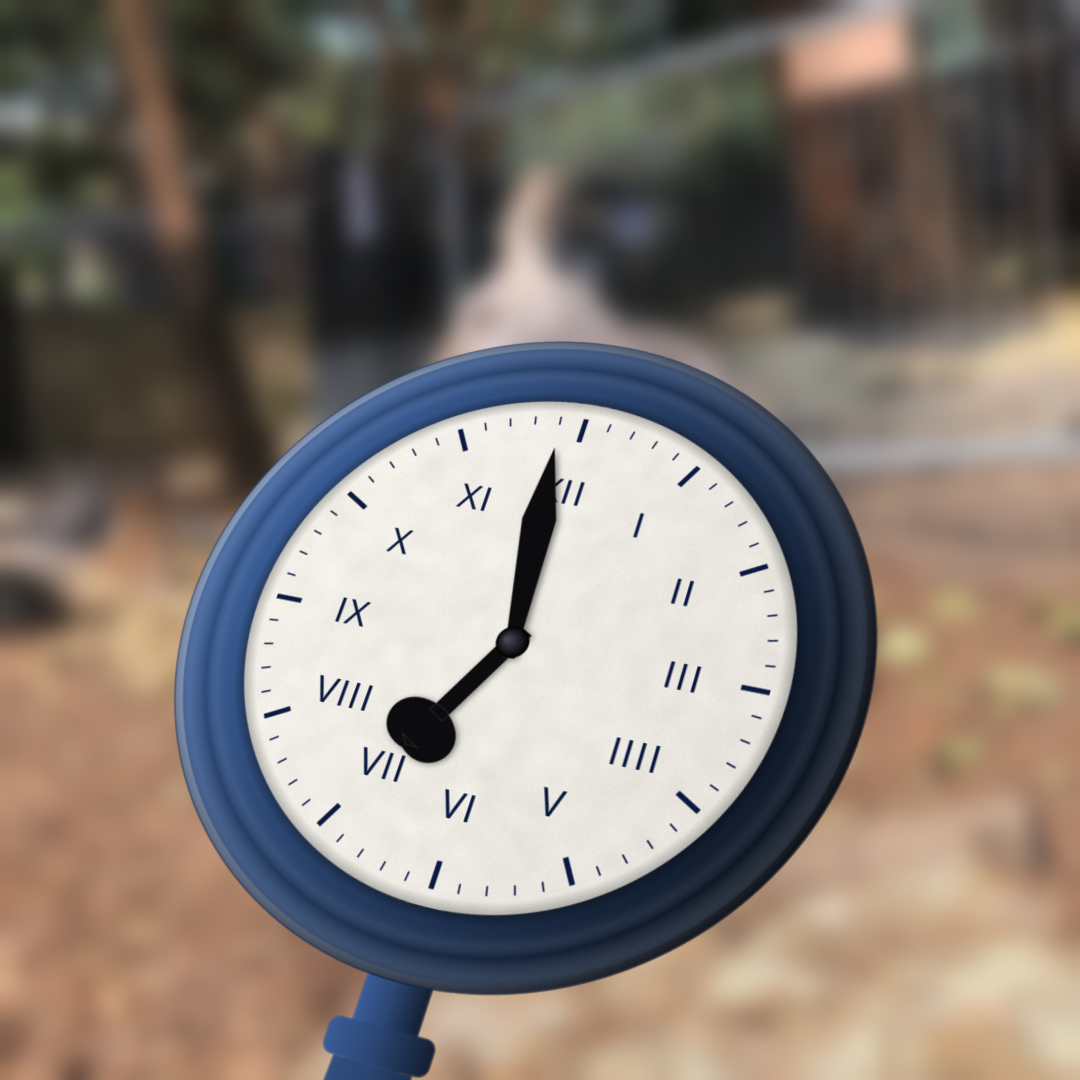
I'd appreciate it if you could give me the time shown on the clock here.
6:59
